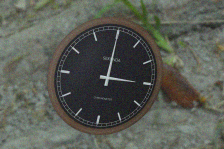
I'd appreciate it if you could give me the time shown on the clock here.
3:00
